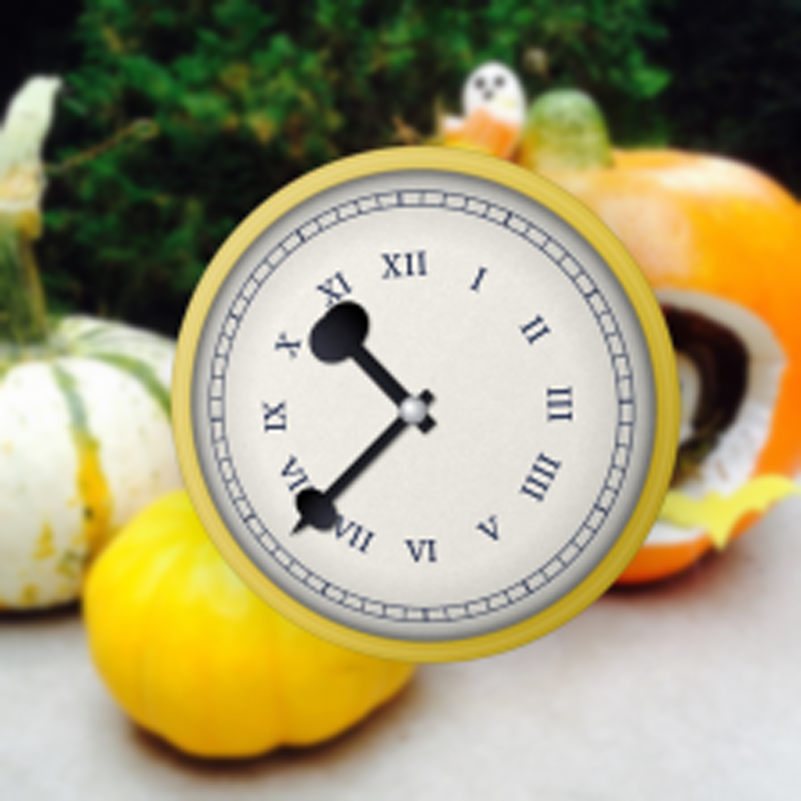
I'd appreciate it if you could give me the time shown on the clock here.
10:38
